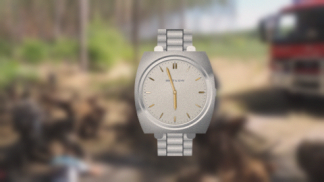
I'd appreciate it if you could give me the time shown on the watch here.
5:57
